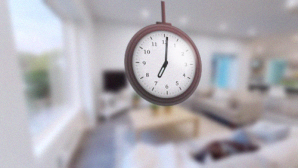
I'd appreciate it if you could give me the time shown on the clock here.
7:01
